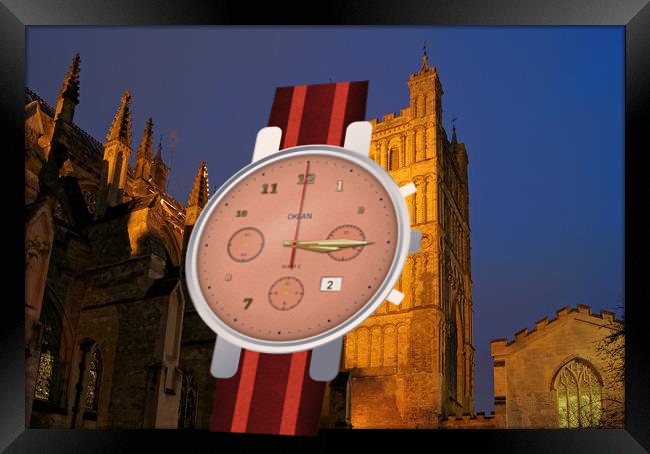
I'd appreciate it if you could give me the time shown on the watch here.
3:15
